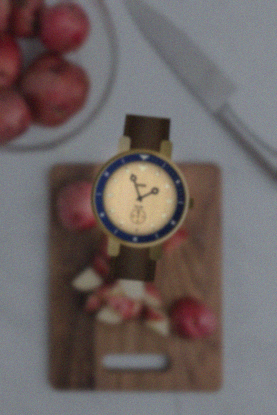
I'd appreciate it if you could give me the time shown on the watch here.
1:56
